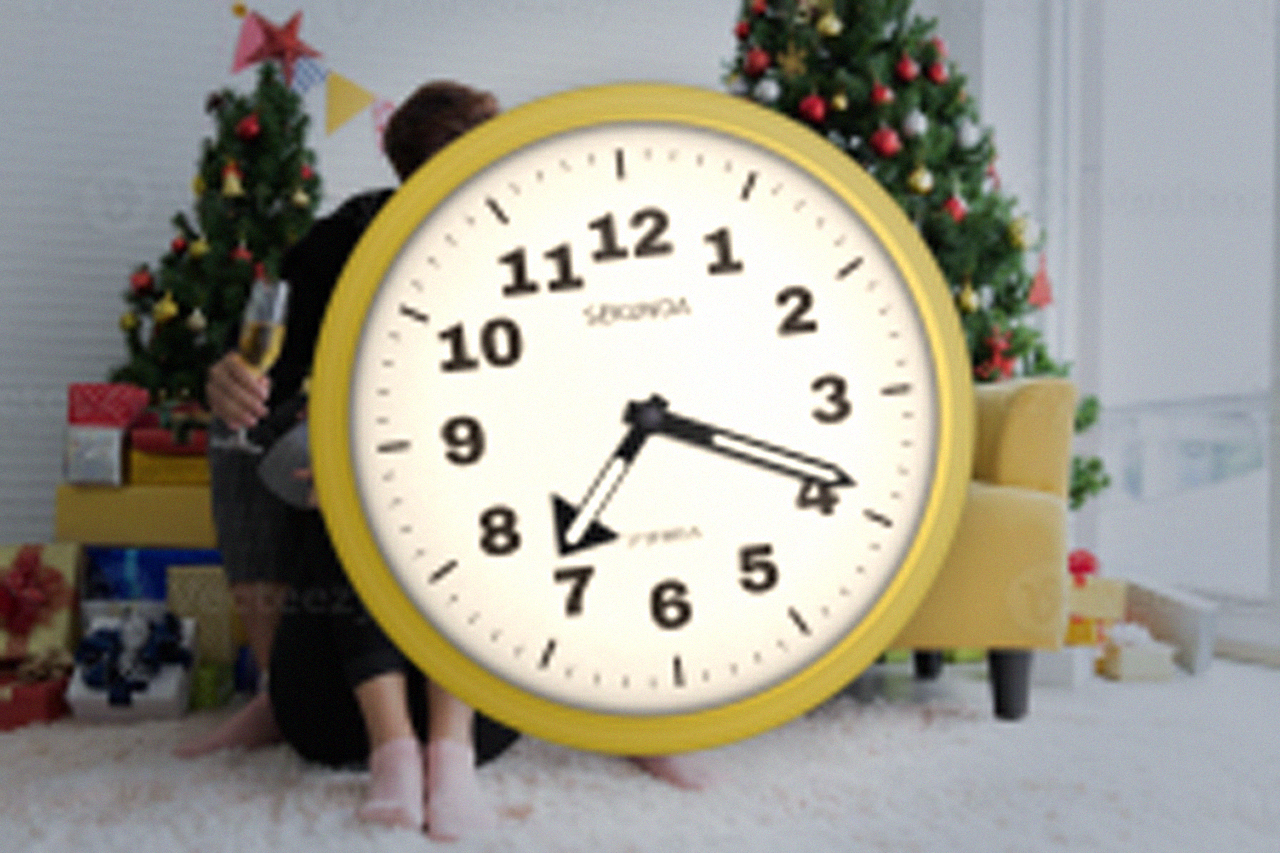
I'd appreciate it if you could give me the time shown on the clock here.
7:19
